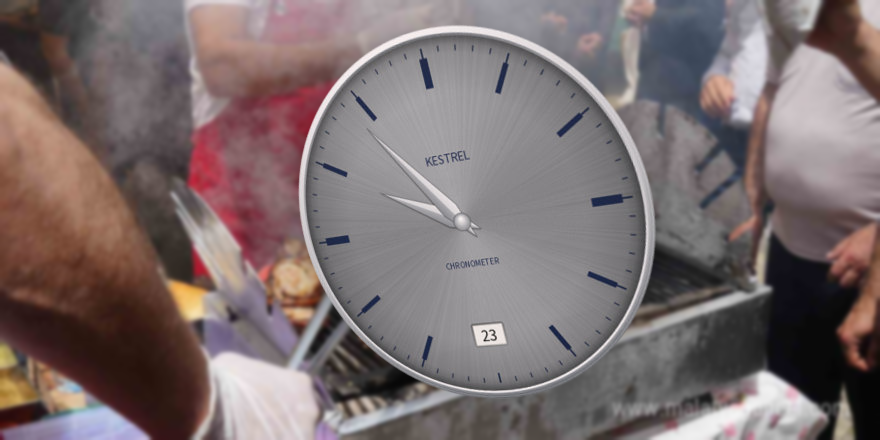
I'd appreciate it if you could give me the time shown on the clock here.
9:54
